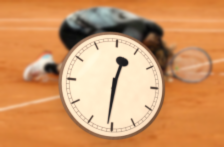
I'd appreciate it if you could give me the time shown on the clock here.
12:31
